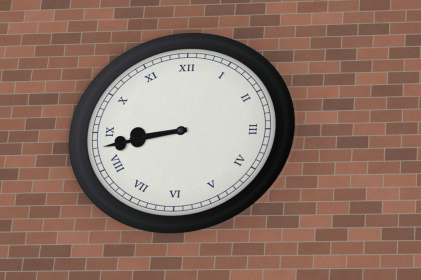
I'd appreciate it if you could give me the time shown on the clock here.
8:43
